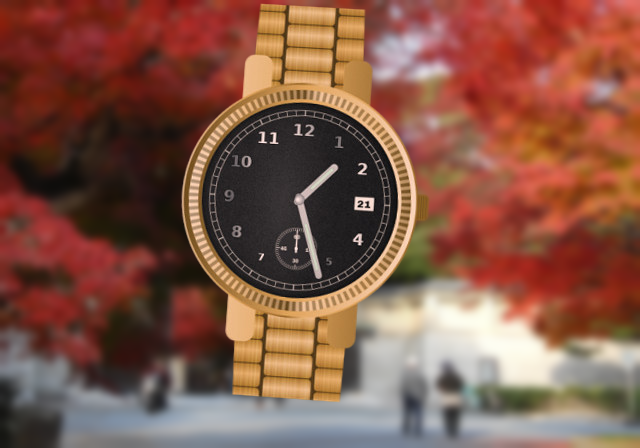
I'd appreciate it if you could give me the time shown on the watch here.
1:27
